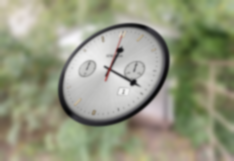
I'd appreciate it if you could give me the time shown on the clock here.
12:19
